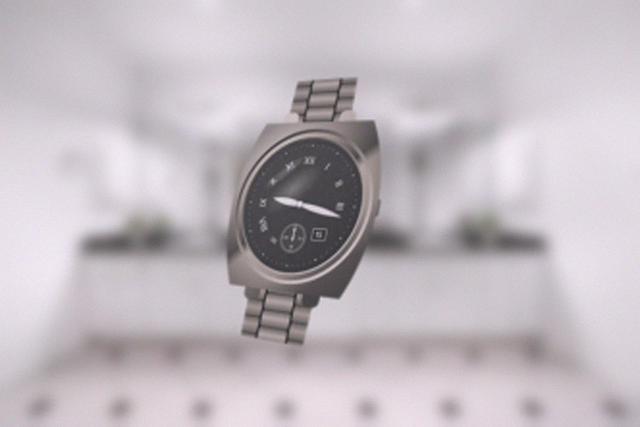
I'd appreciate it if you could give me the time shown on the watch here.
9:17
